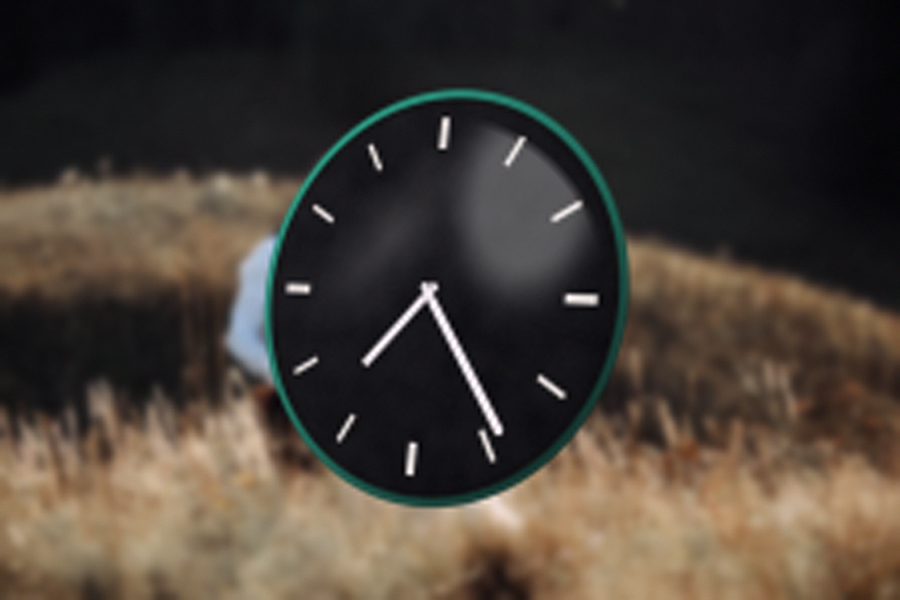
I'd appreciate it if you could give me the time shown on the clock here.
7:24
